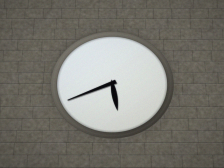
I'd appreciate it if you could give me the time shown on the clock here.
5:41
